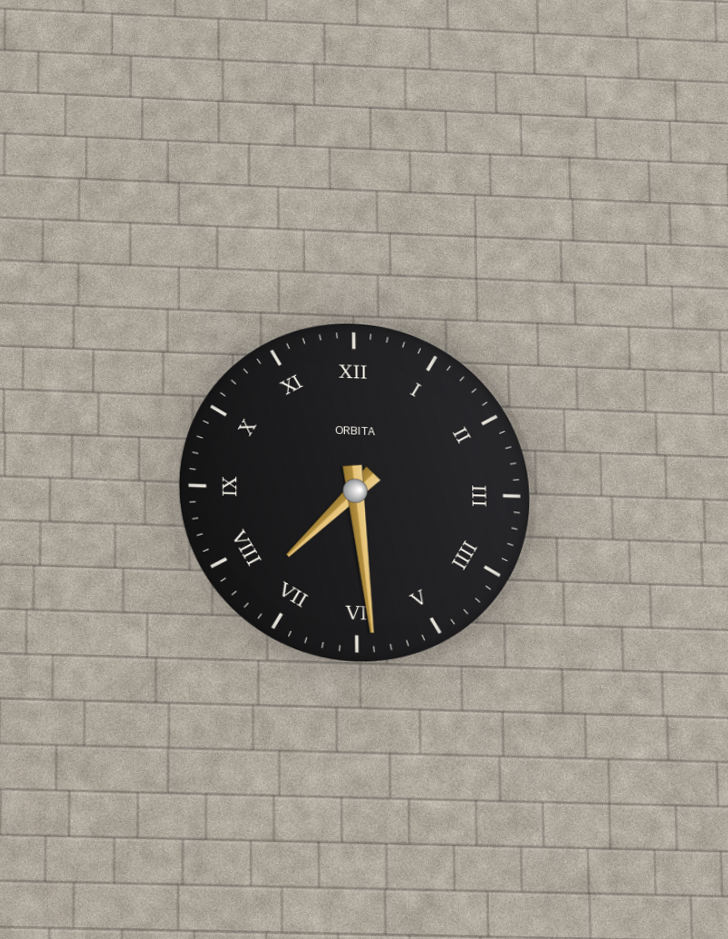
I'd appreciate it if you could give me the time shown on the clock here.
7:29
